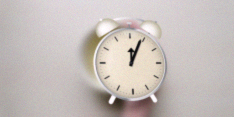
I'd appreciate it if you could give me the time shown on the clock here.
12:04
